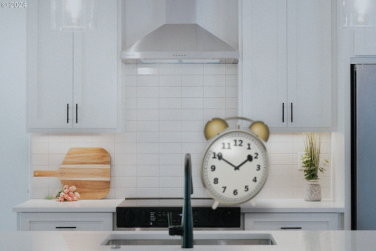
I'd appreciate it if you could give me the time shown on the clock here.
1:50
